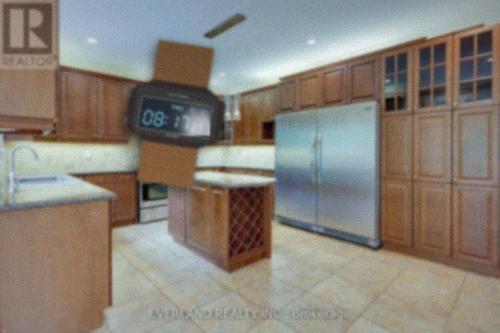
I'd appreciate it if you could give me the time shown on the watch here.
8:17
